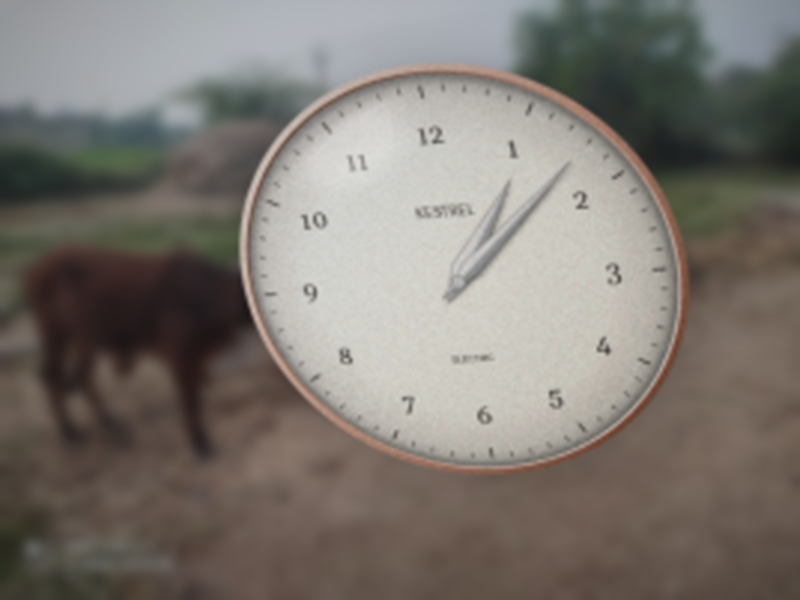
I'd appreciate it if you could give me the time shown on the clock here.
1:08
